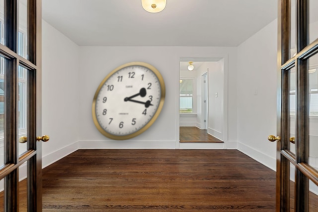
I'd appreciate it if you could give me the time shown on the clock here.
2:17
